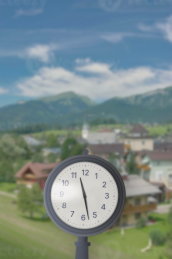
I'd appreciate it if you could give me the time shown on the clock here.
11:28
